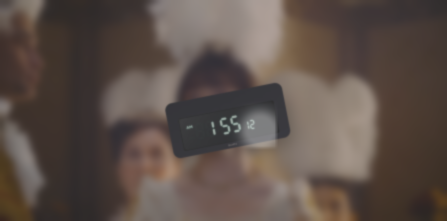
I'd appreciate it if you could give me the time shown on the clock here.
1:55:12
